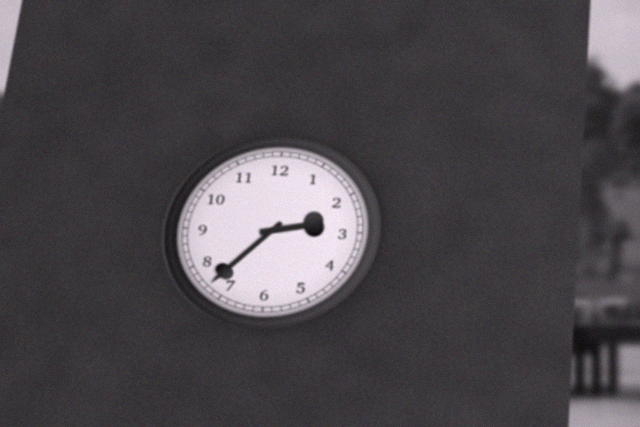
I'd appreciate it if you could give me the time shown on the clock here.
2:37
